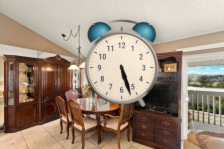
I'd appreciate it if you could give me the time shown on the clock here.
5:27
